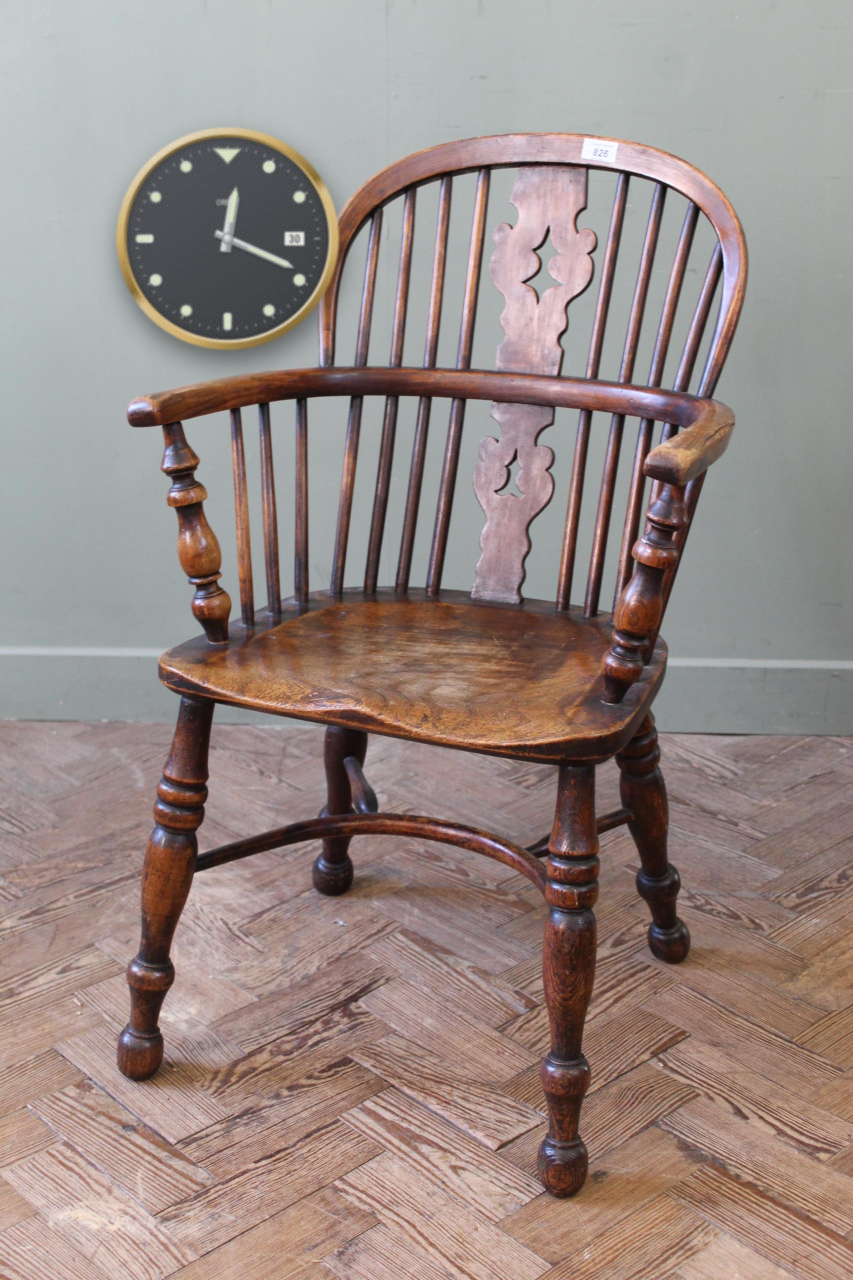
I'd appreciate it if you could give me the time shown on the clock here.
12:19
